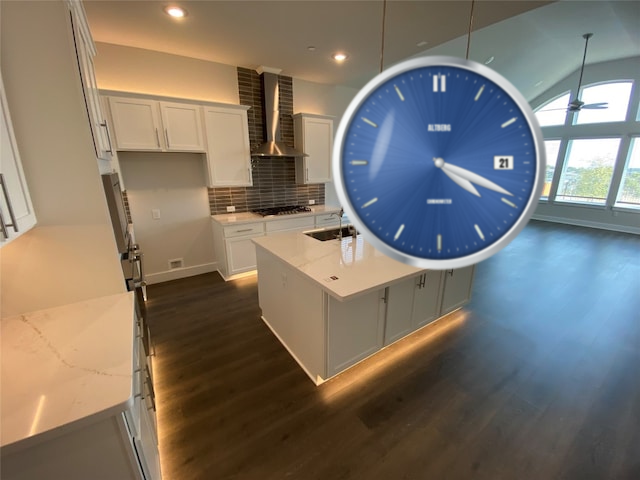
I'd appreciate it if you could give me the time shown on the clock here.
4:19
